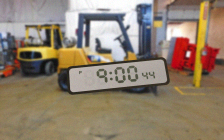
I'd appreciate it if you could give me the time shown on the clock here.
9:00:44
